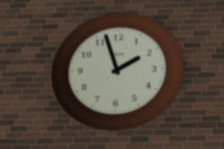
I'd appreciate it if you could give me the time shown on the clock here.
1:57
